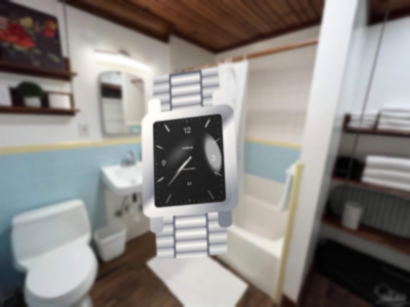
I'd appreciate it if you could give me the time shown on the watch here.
7:37
